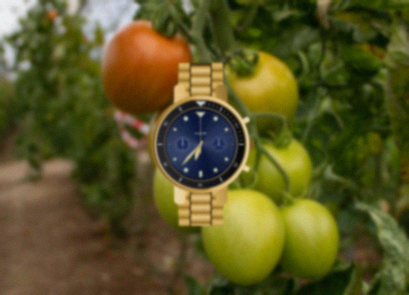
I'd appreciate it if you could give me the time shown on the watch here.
6:37
